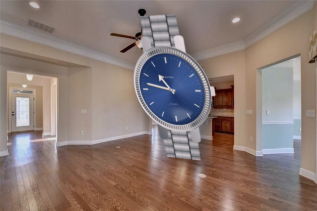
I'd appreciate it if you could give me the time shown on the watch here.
10:47
